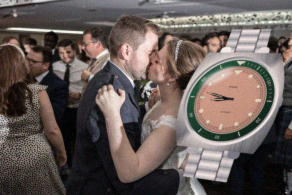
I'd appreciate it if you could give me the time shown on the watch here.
8:47
